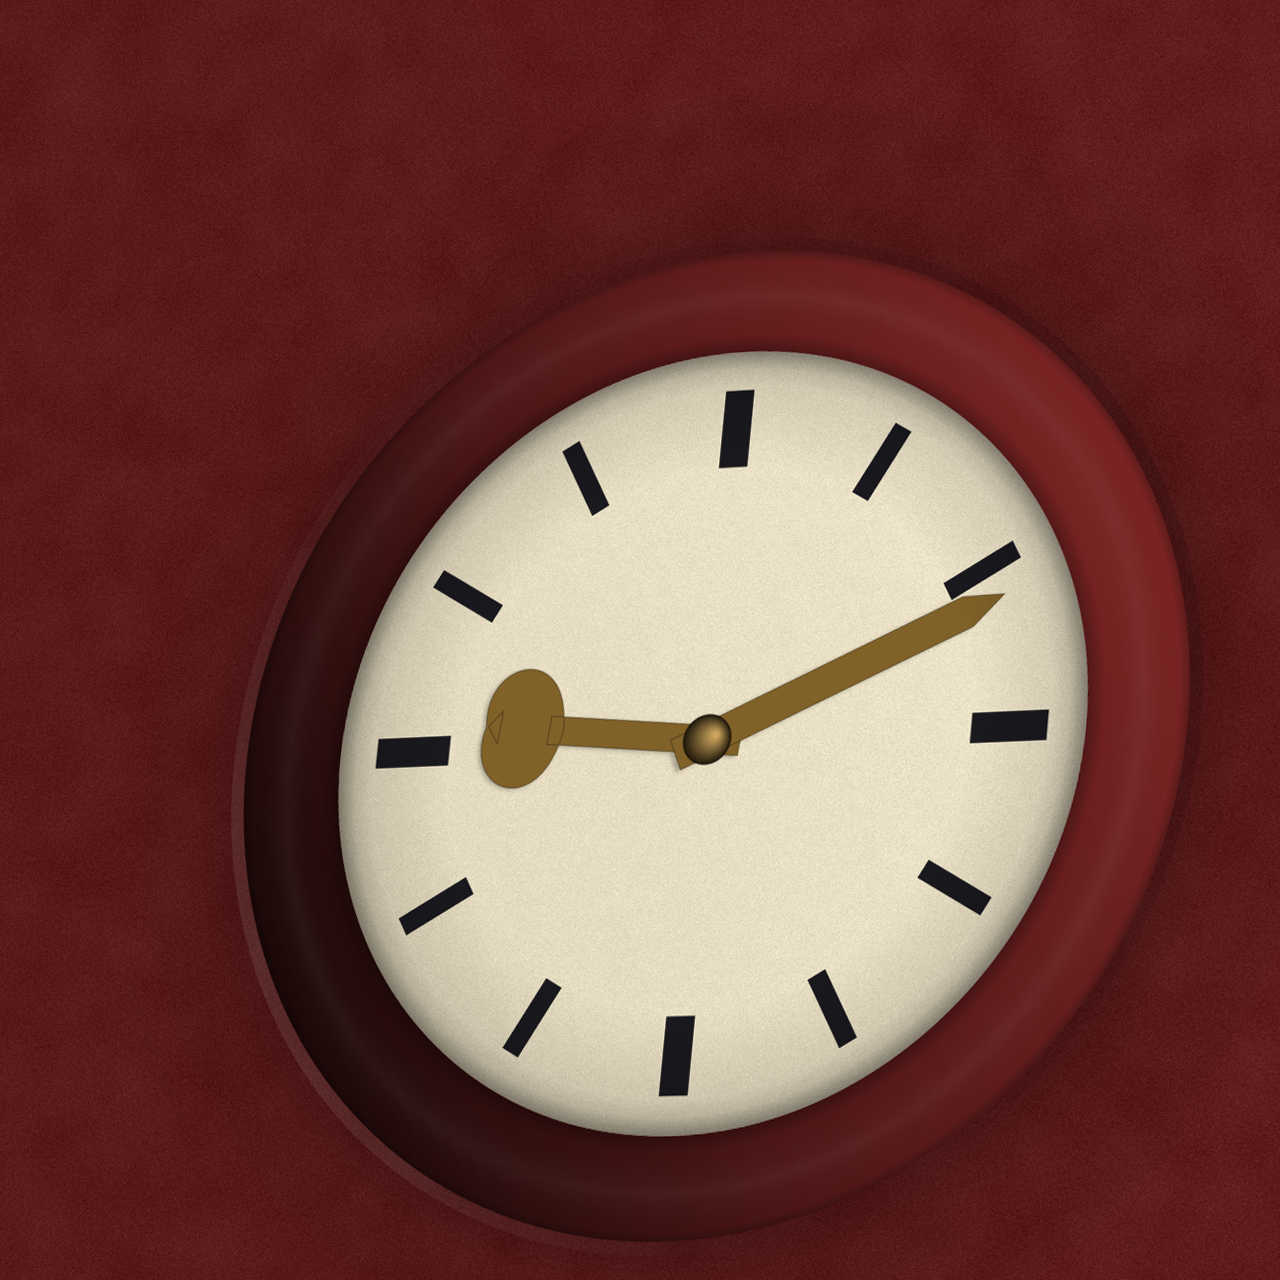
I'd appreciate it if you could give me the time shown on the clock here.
9:11
